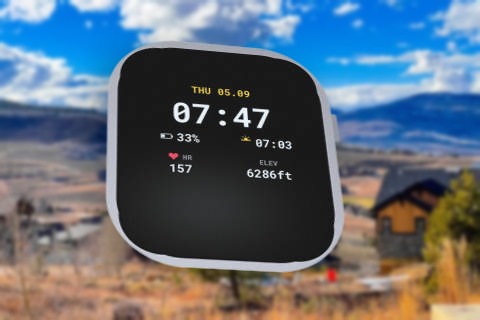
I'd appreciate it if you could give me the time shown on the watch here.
7:47
